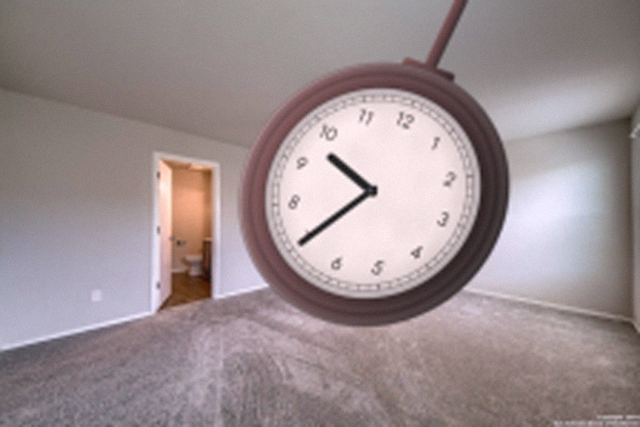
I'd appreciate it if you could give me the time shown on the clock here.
9:35
